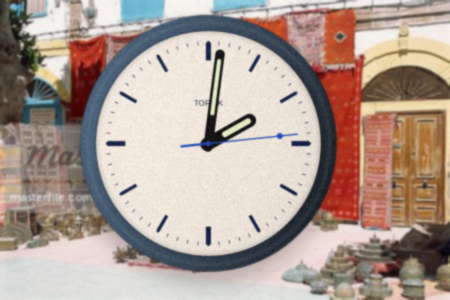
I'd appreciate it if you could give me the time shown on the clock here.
2:01:14
